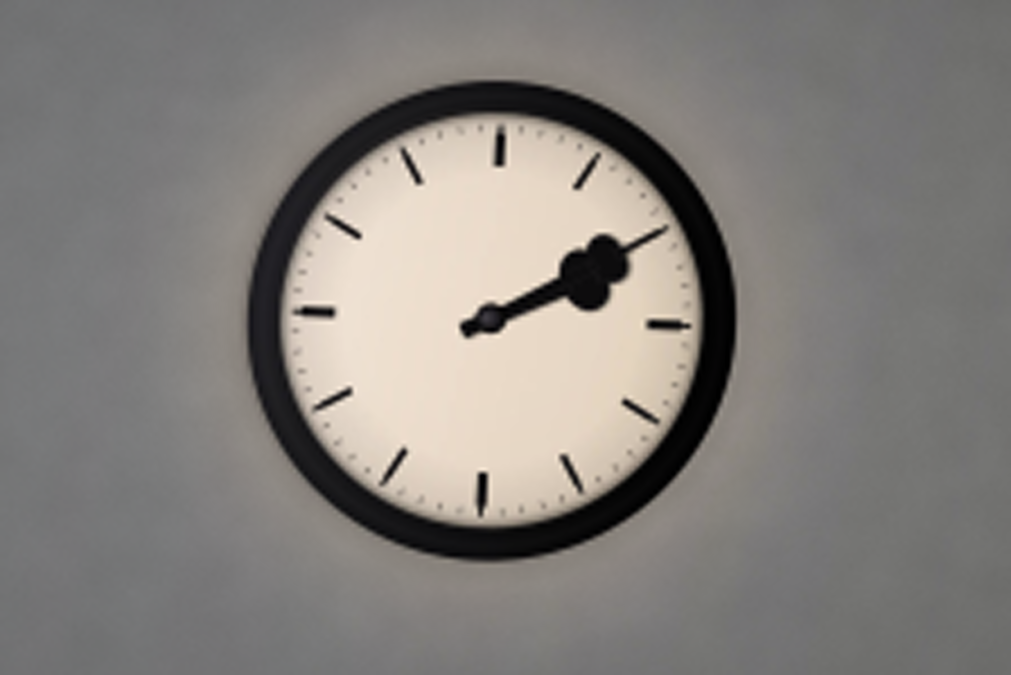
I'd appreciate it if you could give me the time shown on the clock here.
2:10
